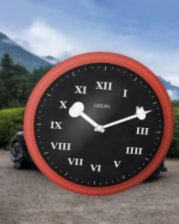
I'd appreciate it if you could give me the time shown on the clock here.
10:11
